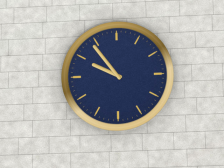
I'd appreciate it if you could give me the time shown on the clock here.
9:54
